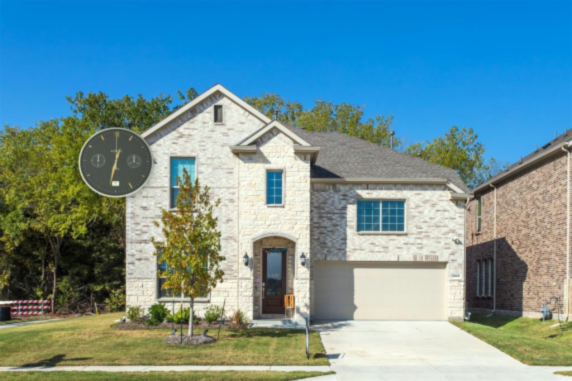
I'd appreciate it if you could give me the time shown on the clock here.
12:32
